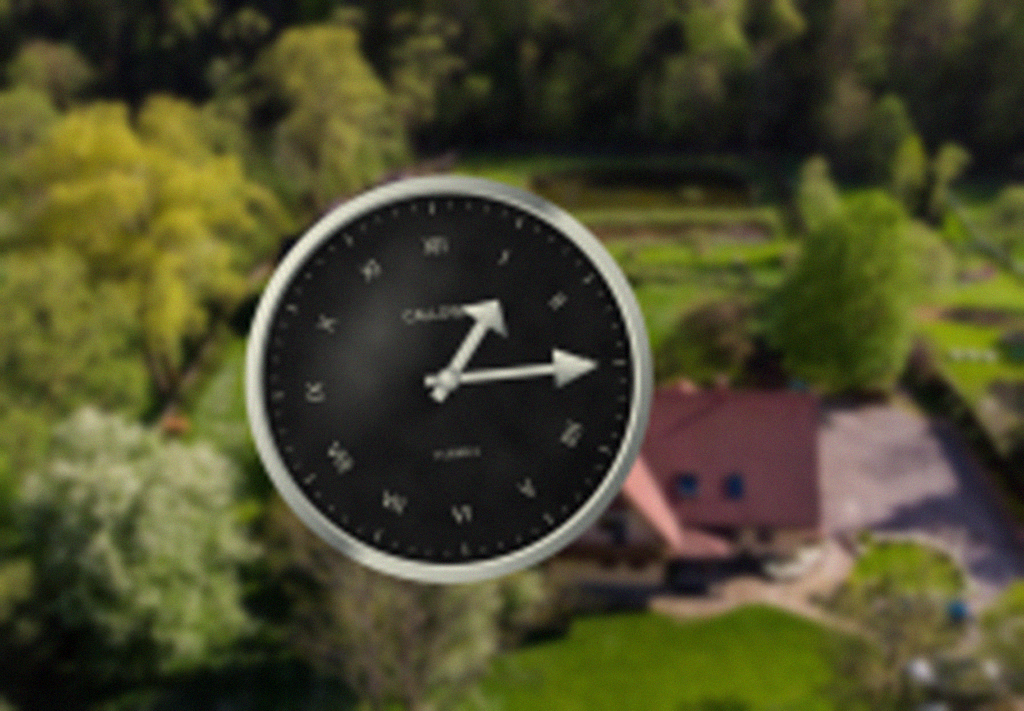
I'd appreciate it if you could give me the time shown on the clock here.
1:15
